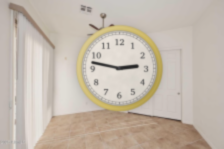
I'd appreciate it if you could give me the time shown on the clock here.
2:47
